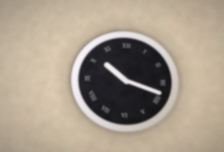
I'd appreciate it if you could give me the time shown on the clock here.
10:18
